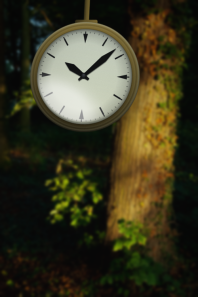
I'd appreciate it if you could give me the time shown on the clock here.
10:08
